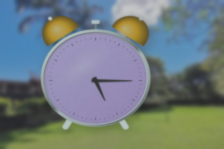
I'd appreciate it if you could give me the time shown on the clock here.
5:15
